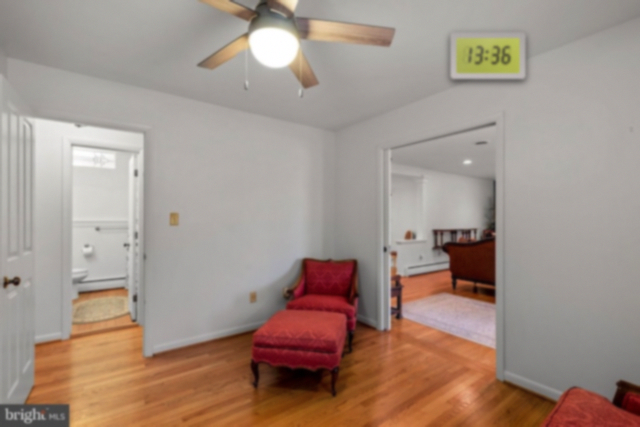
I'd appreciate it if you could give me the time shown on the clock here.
13:36
